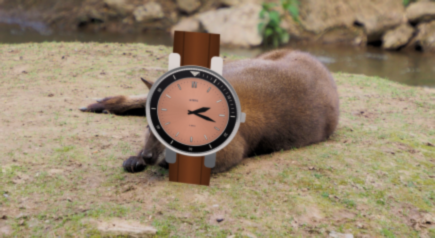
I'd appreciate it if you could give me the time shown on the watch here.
2:18
